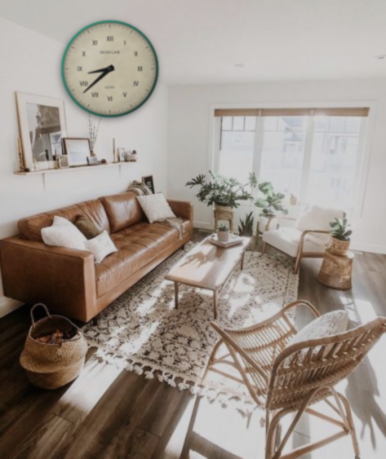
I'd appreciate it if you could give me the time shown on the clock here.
8:38
